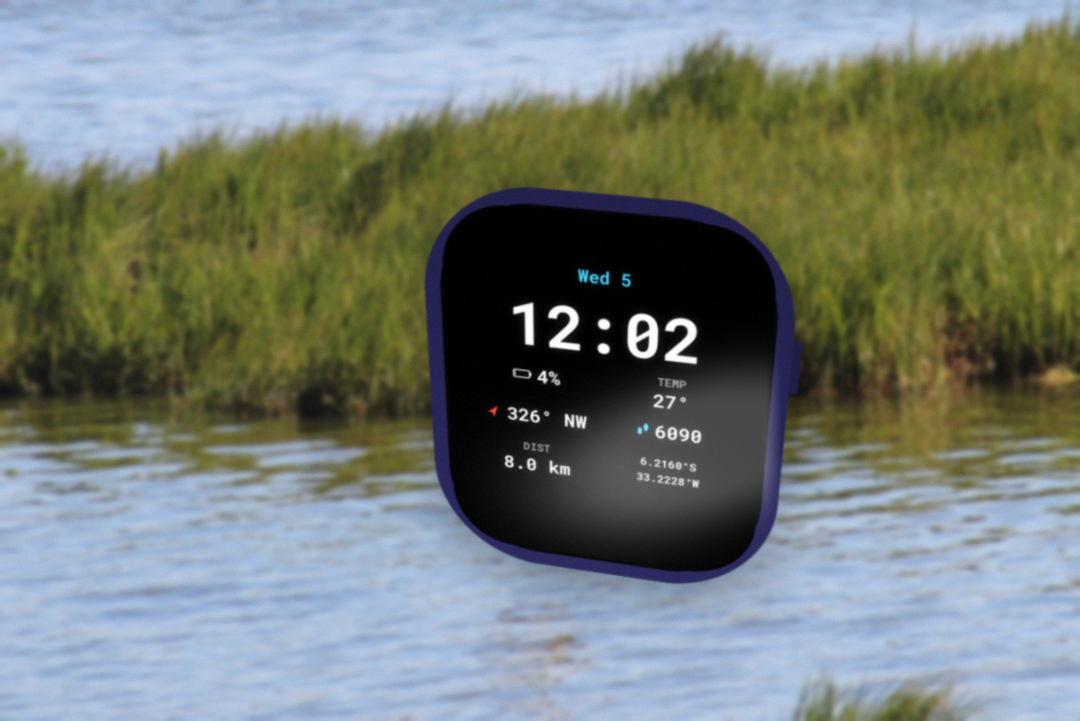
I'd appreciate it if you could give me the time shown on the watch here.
12:02
